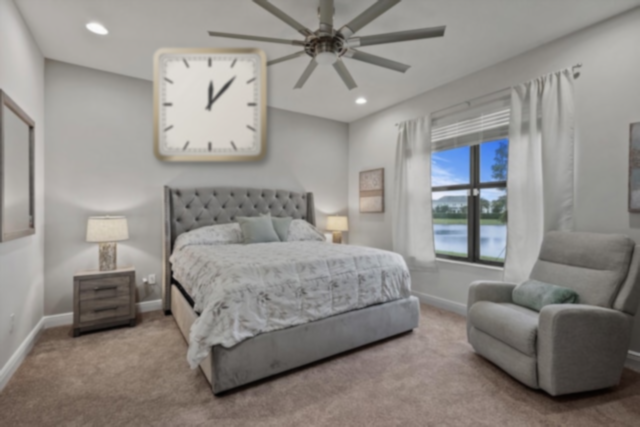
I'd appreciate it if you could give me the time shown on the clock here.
12:07
